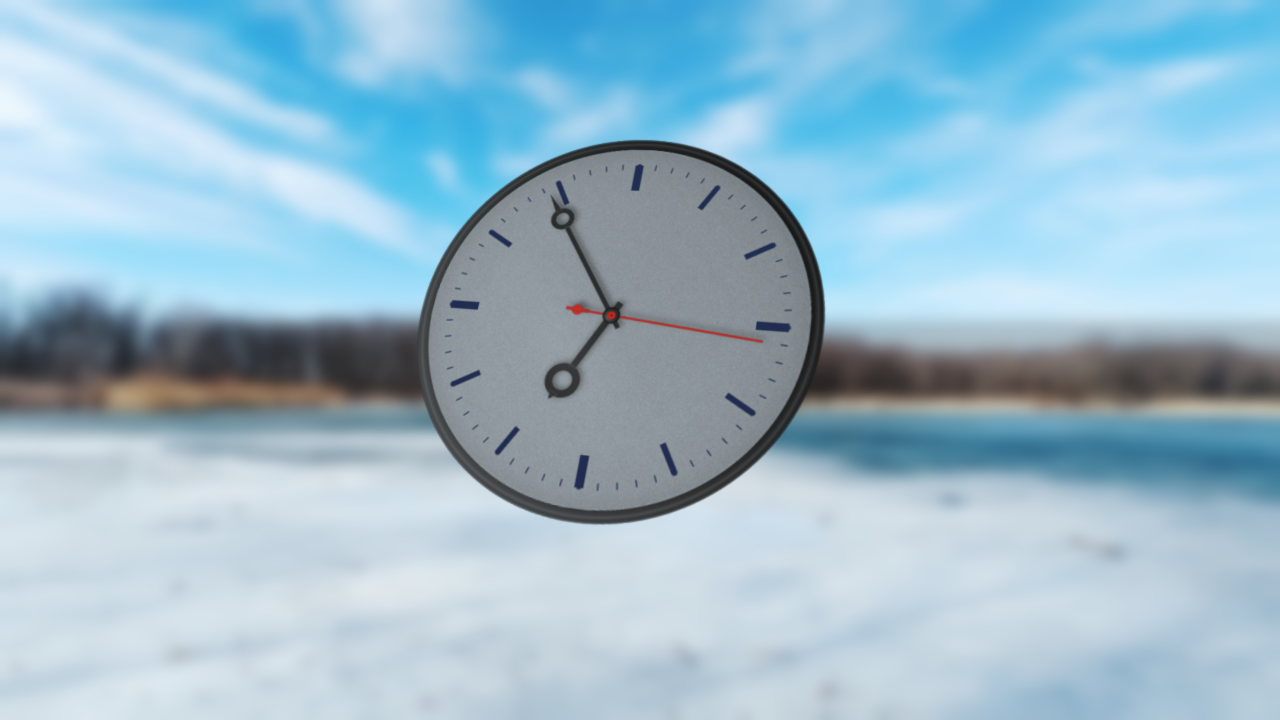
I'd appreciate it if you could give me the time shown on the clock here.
6:54:16
